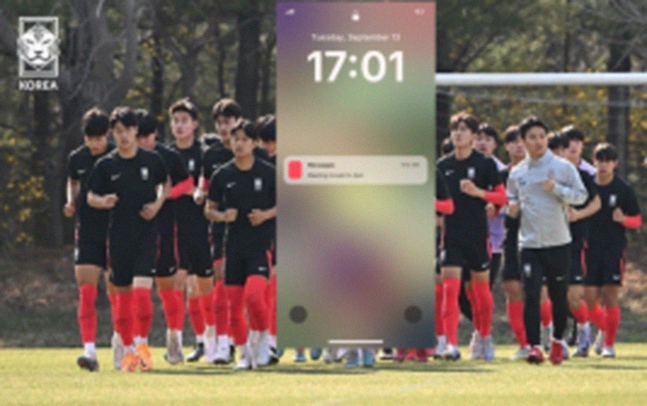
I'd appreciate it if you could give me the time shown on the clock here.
17:01
